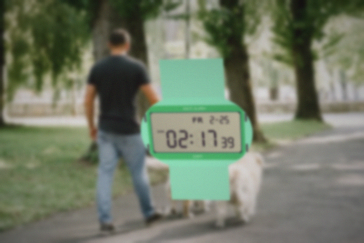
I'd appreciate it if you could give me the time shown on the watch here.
2:17
